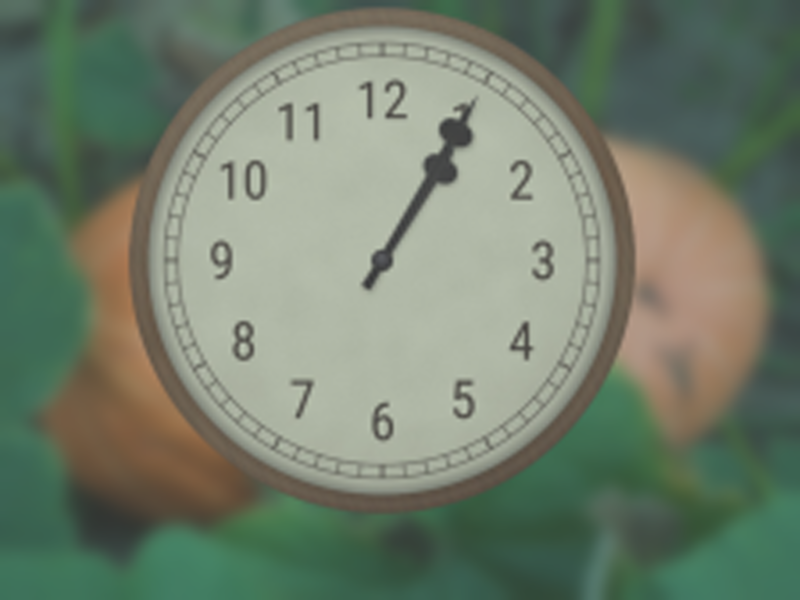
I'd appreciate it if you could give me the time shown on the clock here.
1:05
